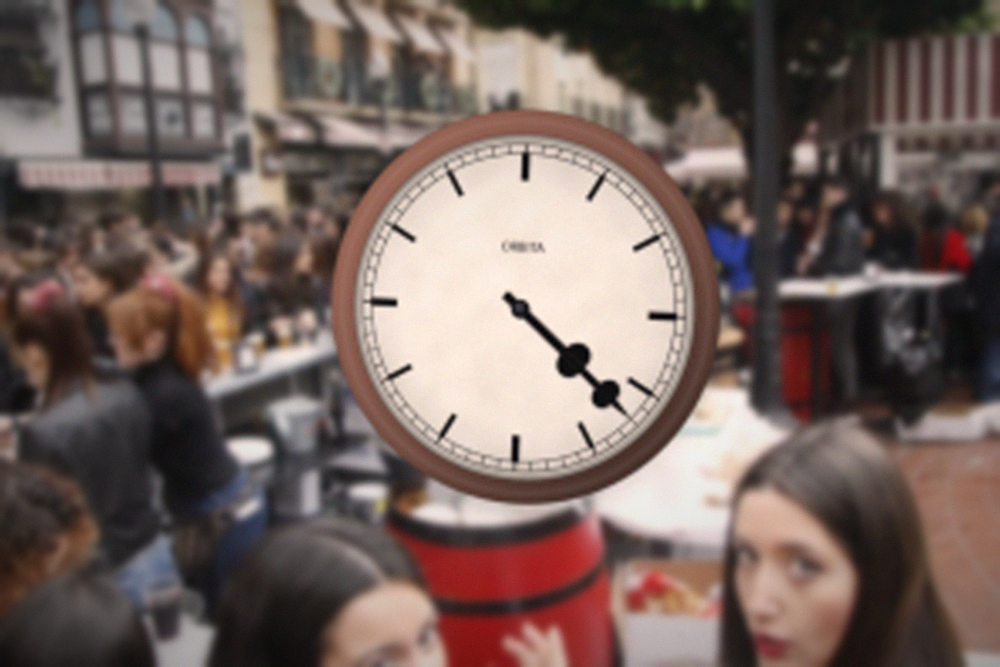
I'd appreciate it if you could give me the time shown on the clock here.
4:22
